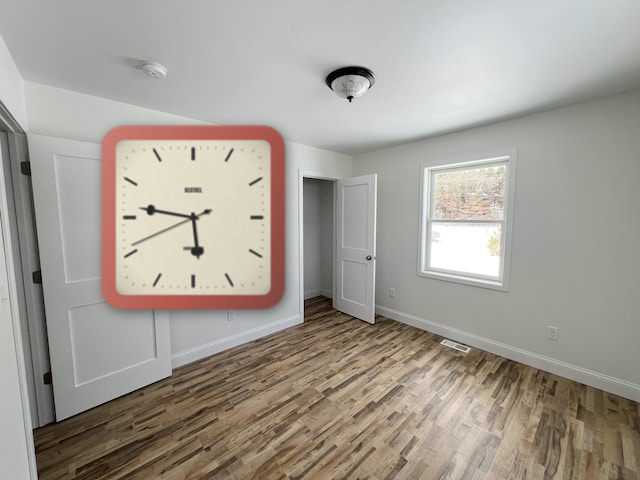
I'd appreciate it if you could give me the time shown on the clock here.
5:46:41
